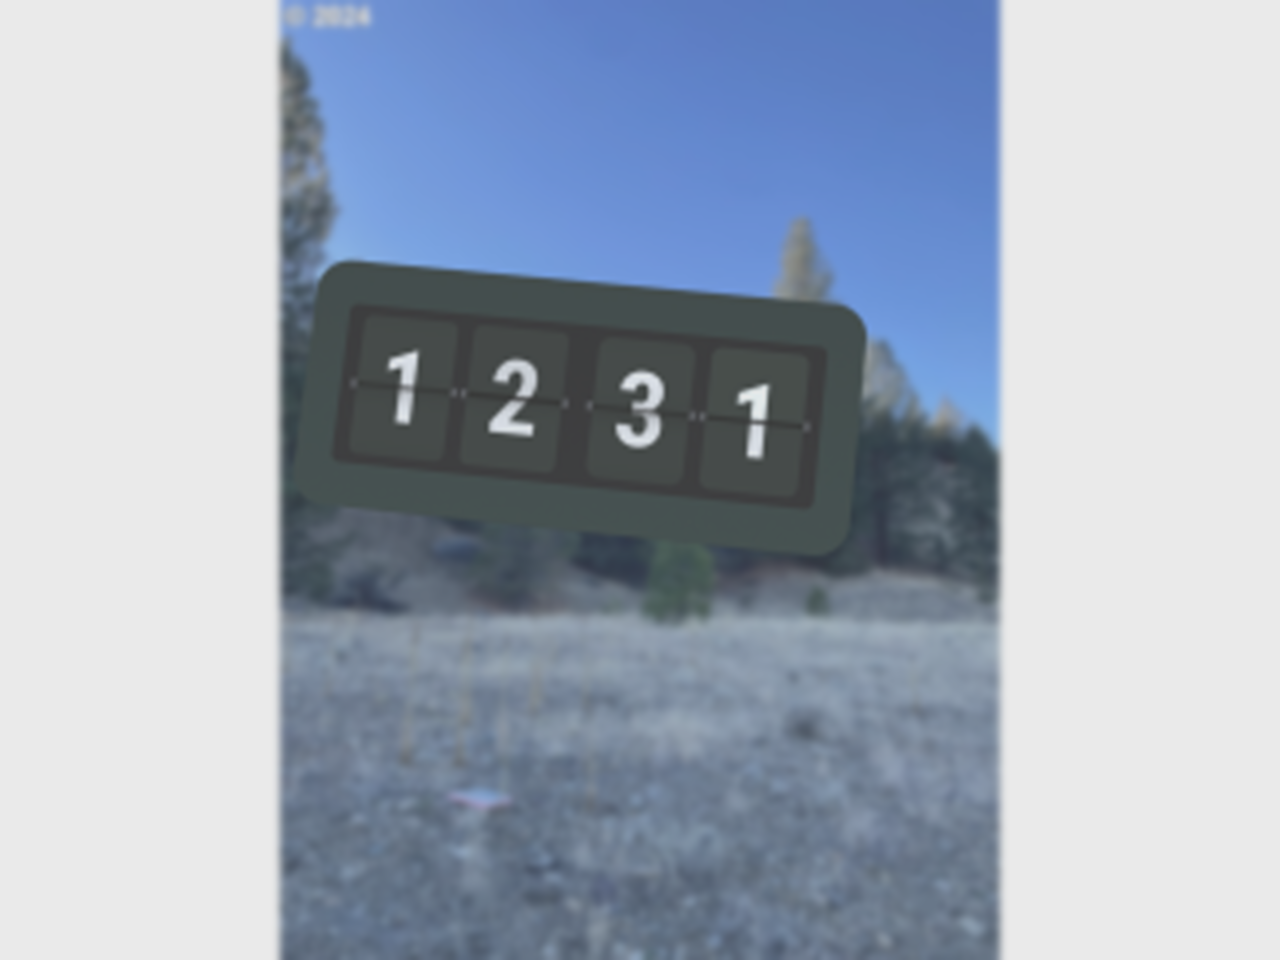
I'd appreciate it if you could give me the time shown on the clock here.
12:31
